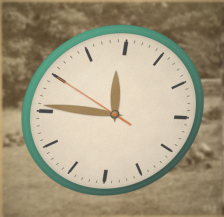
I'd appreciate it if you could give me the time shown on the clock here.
11:45:50
